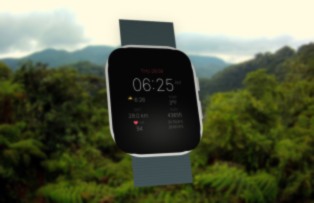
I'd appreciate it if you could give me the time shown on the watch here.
6:25
